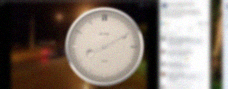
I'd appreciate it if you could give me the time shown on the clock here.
8:10
